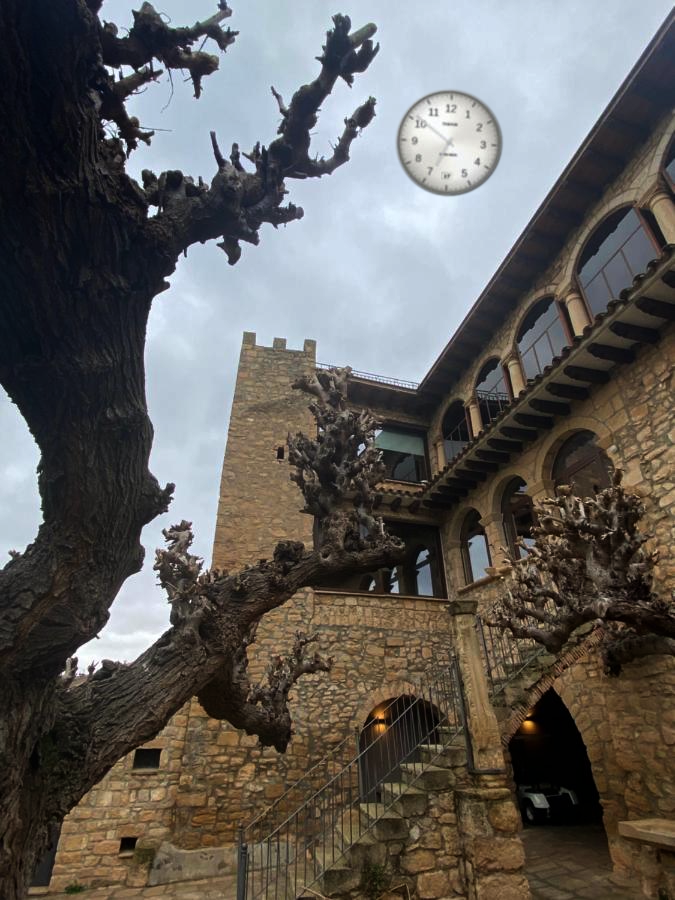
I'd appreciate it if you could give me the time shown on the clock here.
6:51
